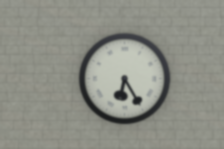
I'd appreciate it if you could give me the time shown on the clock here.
6:25
